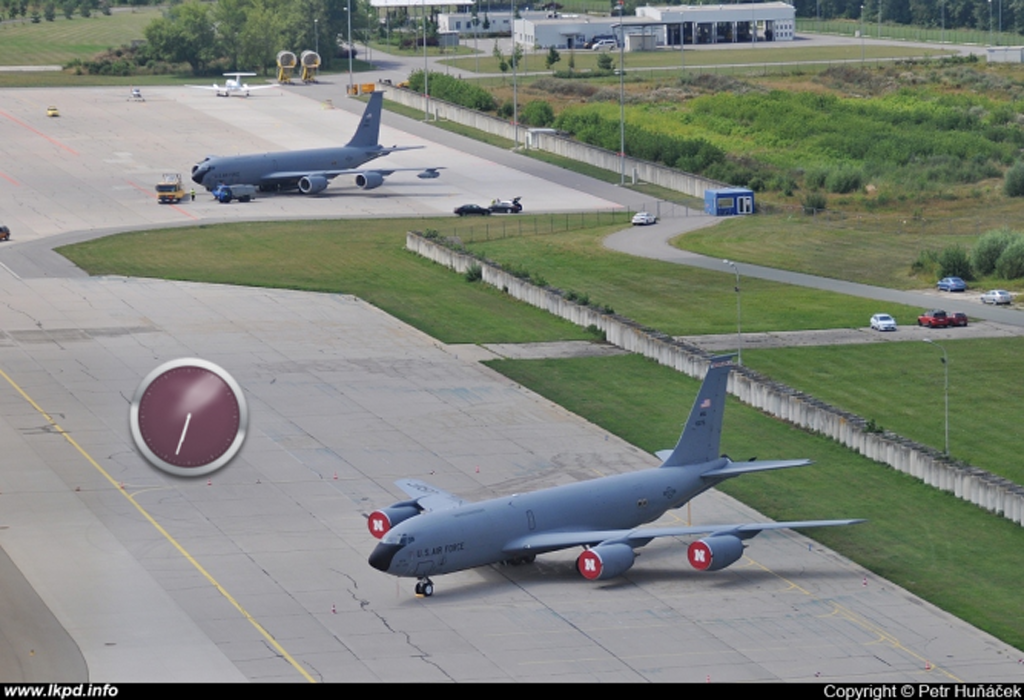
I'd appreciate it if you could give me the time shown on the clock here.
6:33
